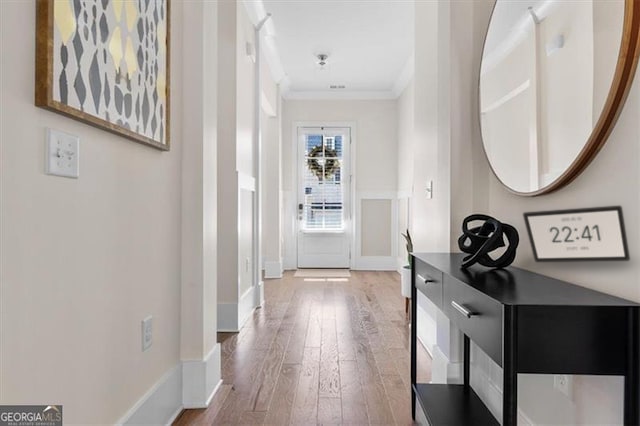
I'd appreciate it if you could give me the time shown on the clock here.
22:41
